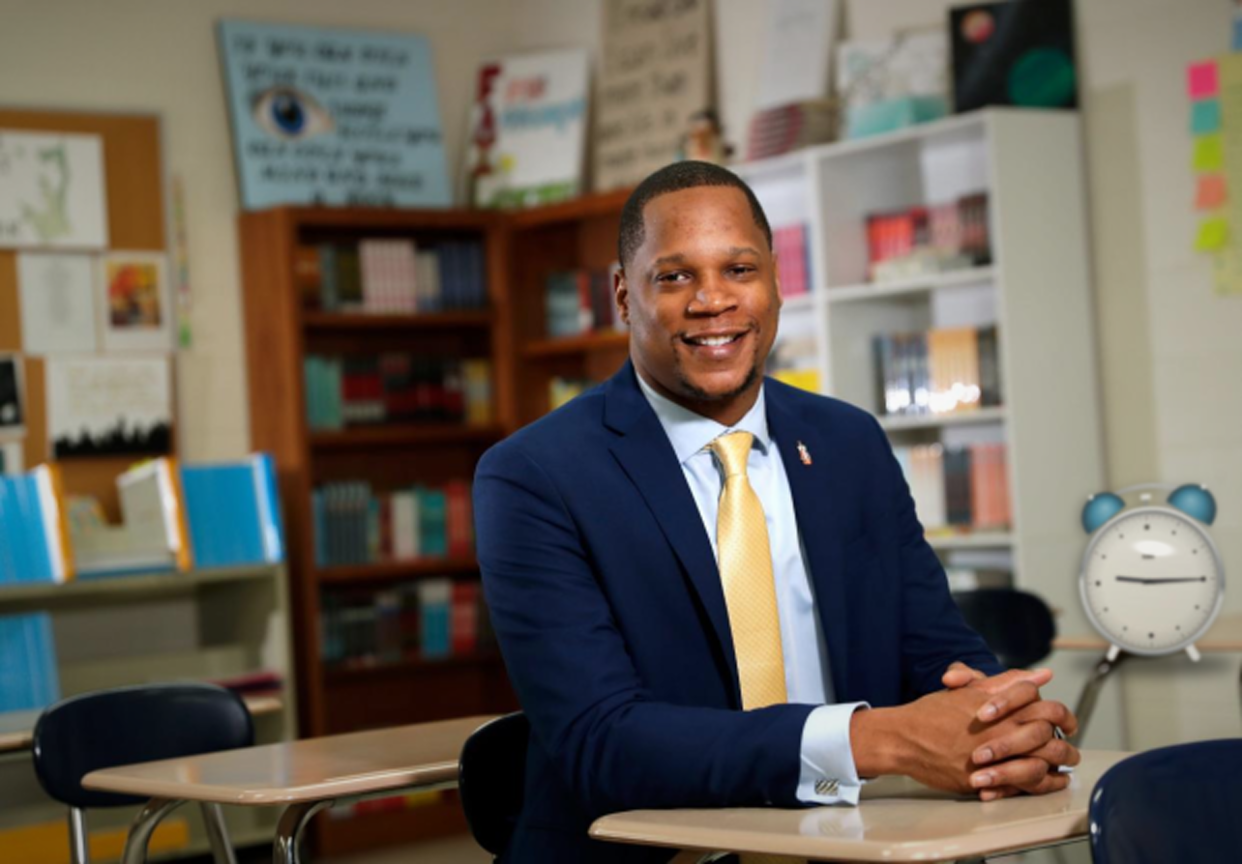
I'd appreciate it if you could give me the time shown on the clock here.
9:15
